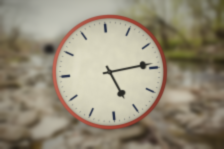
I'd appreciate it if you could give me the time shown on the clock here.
5:14
